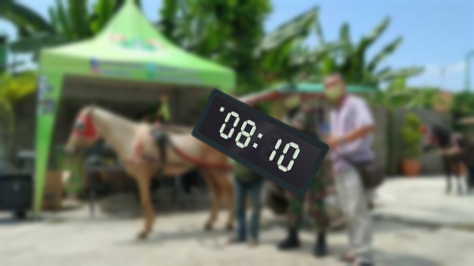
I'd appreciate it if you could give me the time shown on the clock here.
8:10
